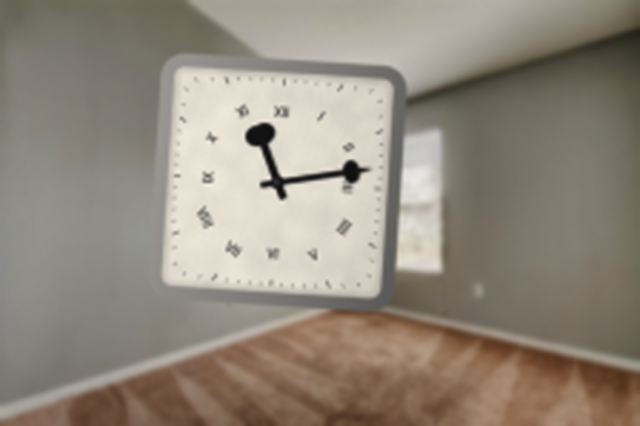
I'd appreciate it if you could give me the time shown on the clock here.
11:13
